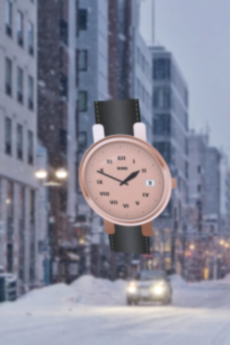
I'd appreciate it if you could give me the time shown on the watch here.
1:49
